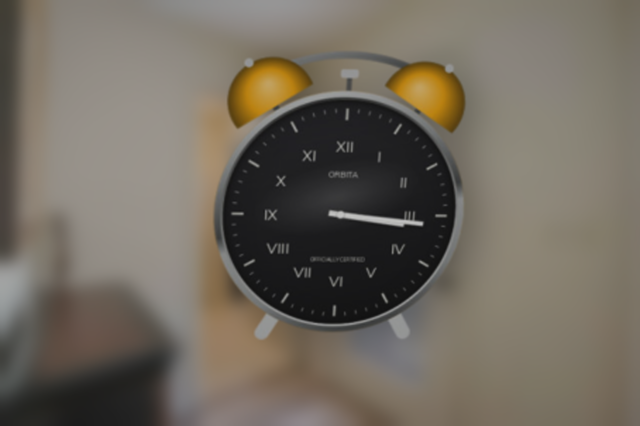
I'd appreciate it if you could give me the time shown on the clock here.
3:16
